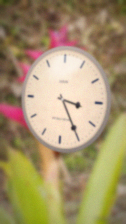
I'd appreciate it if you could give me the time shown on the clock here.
3:25
